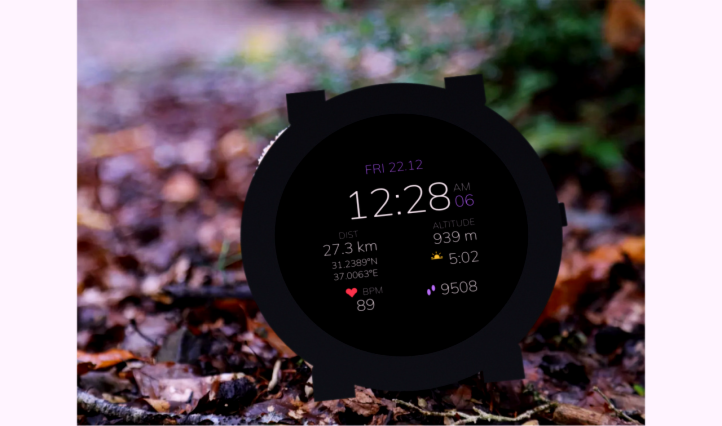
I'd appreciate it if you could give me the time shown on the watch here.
12:28:06
